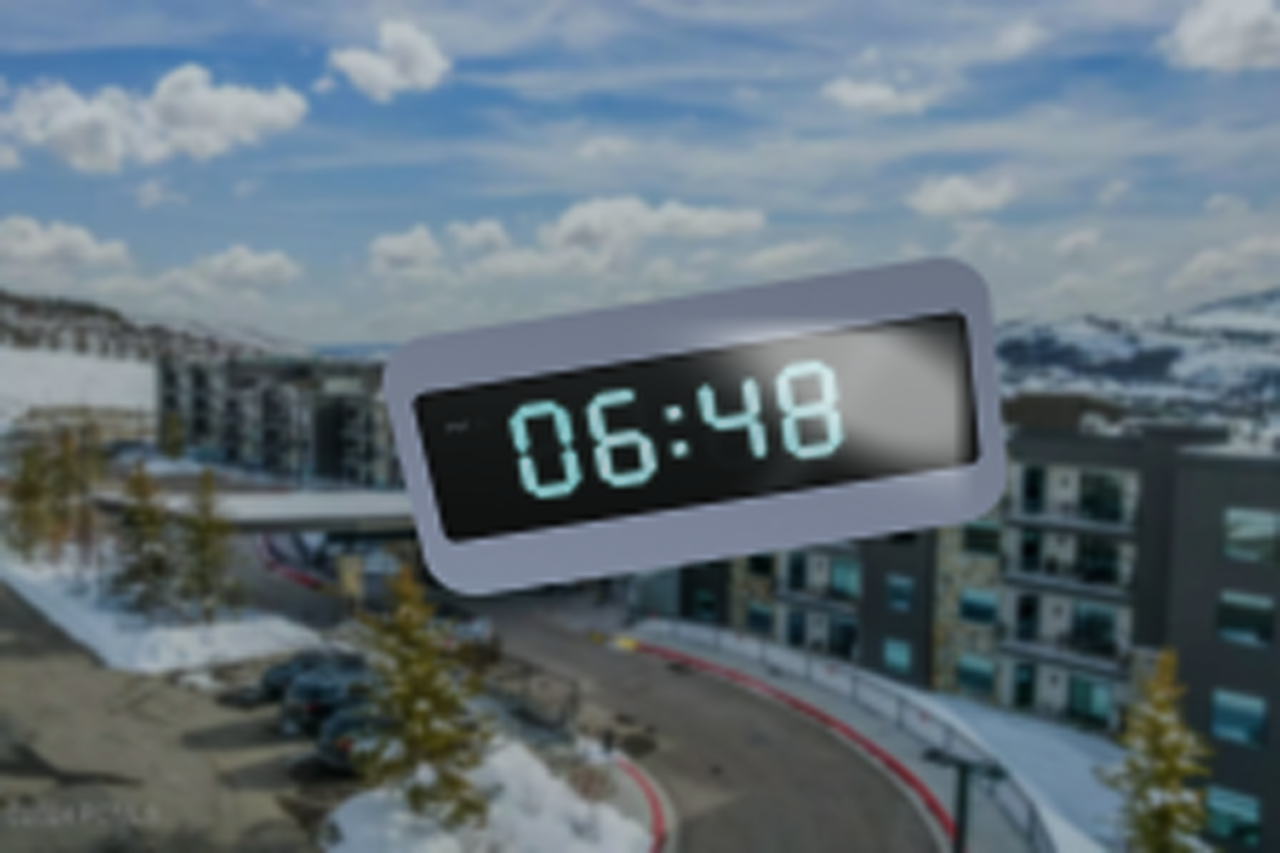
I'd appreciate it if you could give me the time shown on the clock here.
6:48
